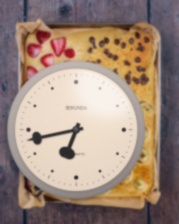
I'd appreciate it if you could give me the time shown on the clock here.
6:43
